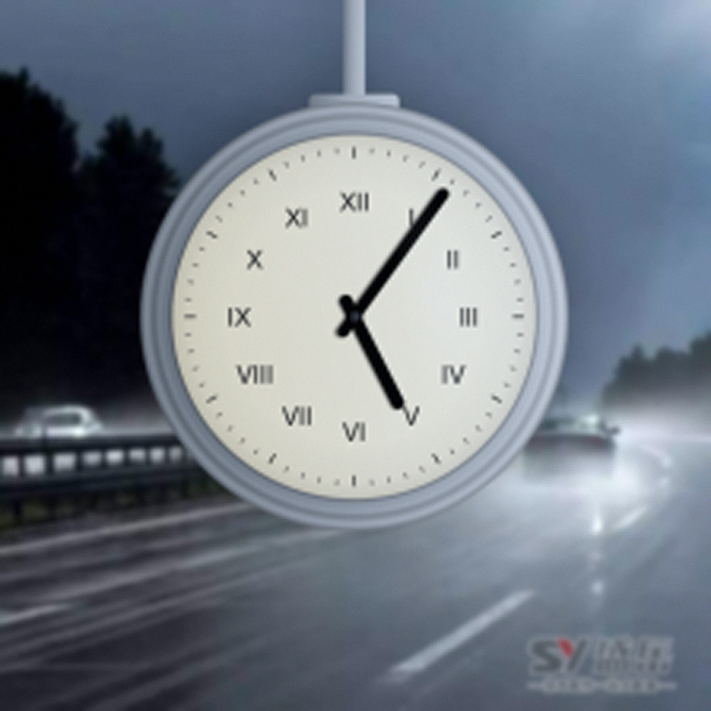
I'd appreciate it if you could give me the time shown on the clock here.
5:06
